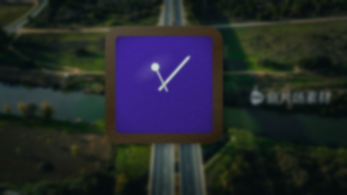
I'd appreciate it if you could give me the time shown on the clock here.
11:07
